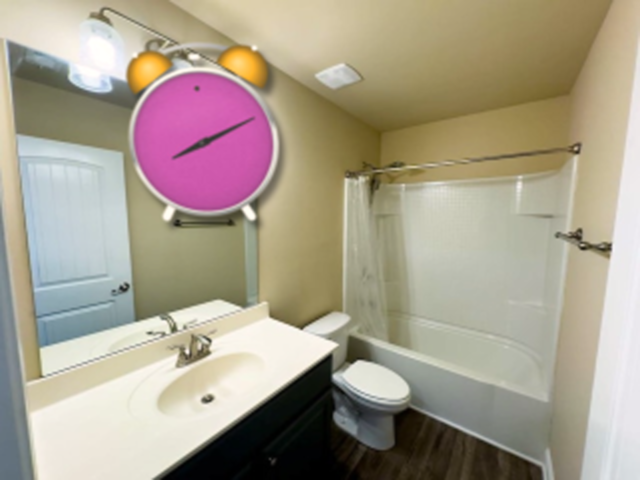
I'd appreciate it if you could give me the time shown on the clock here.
8:11
